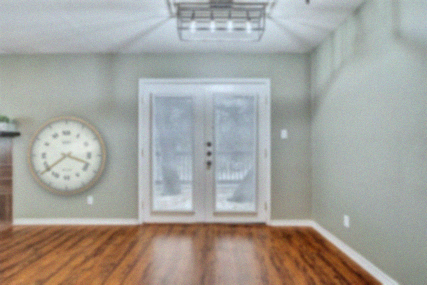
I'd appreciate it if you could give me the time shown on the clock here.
3:39
